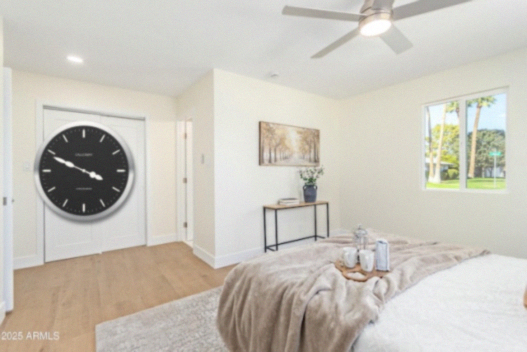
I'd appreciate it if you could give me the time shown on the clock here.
3:49
